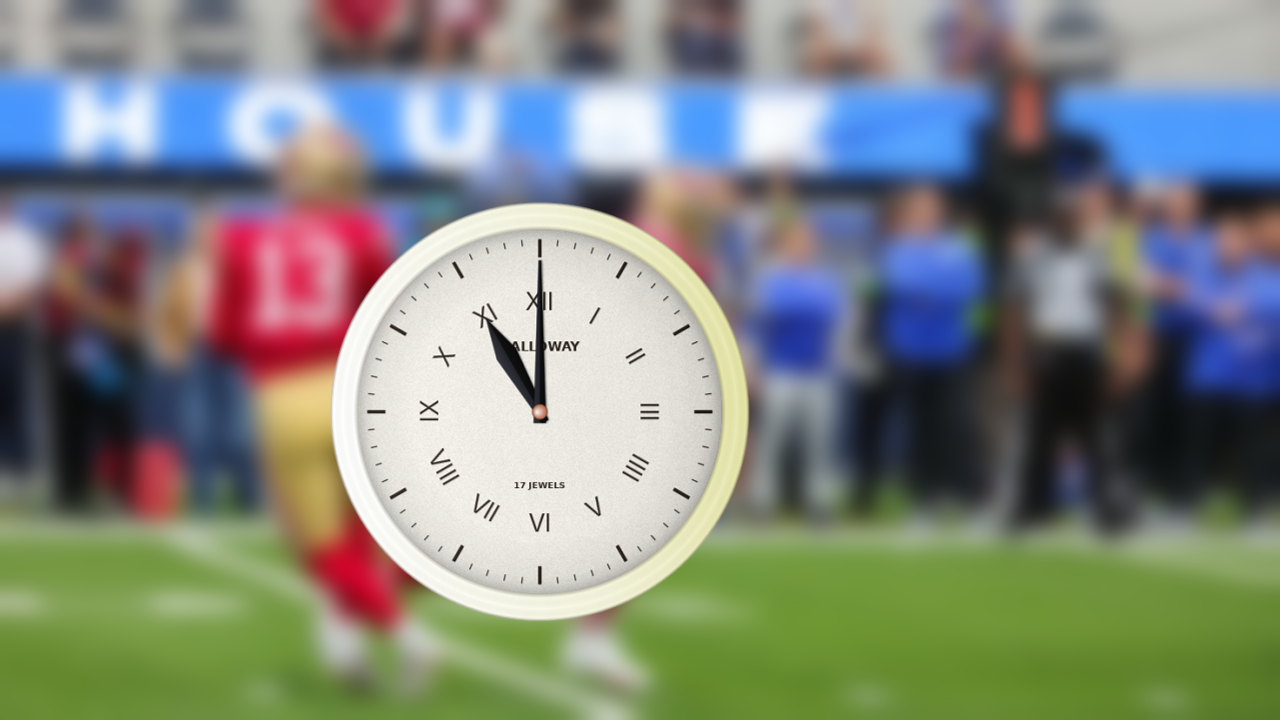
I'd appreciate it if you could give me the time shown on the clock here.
11:00
